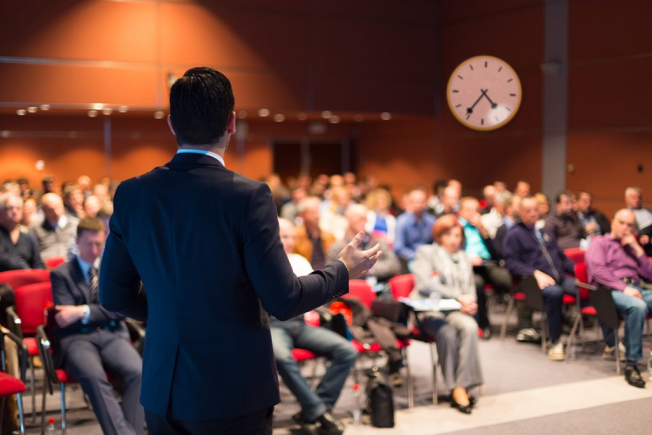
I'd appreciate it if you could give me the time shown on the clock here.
4:36
